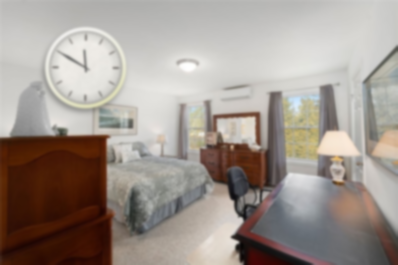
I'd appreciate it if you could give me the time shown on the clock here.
11:50
